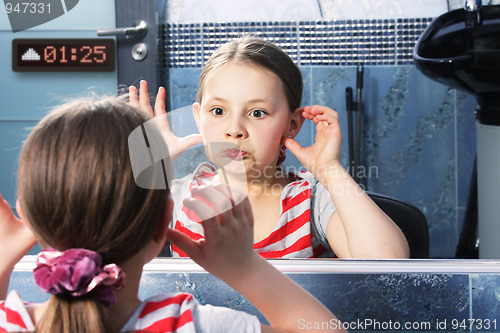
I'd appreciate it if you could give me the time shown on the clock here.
1:25
